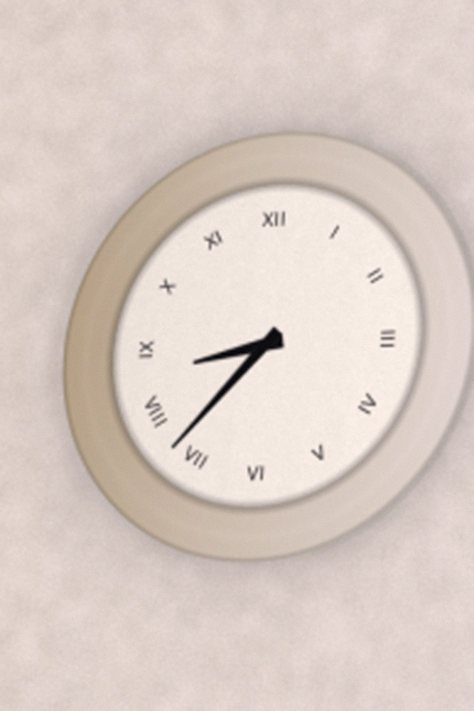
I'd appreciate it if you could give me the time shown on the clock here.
8:37
